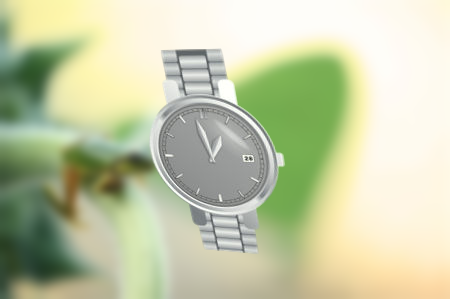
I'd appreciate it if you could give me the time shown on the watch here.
12:58
